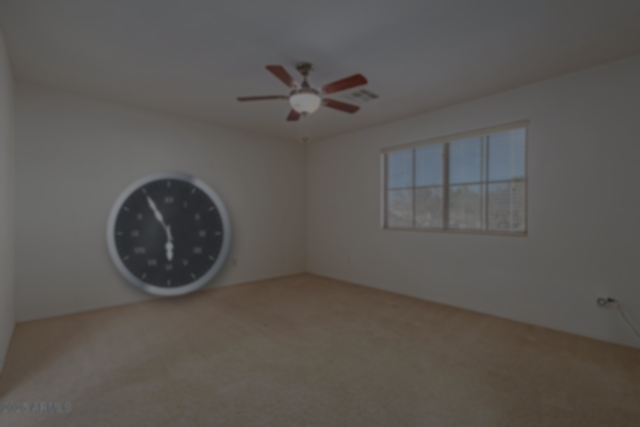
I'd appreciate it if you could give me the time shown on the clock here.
5:55
